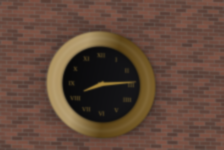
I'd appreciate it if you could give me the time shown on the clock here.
8:14
